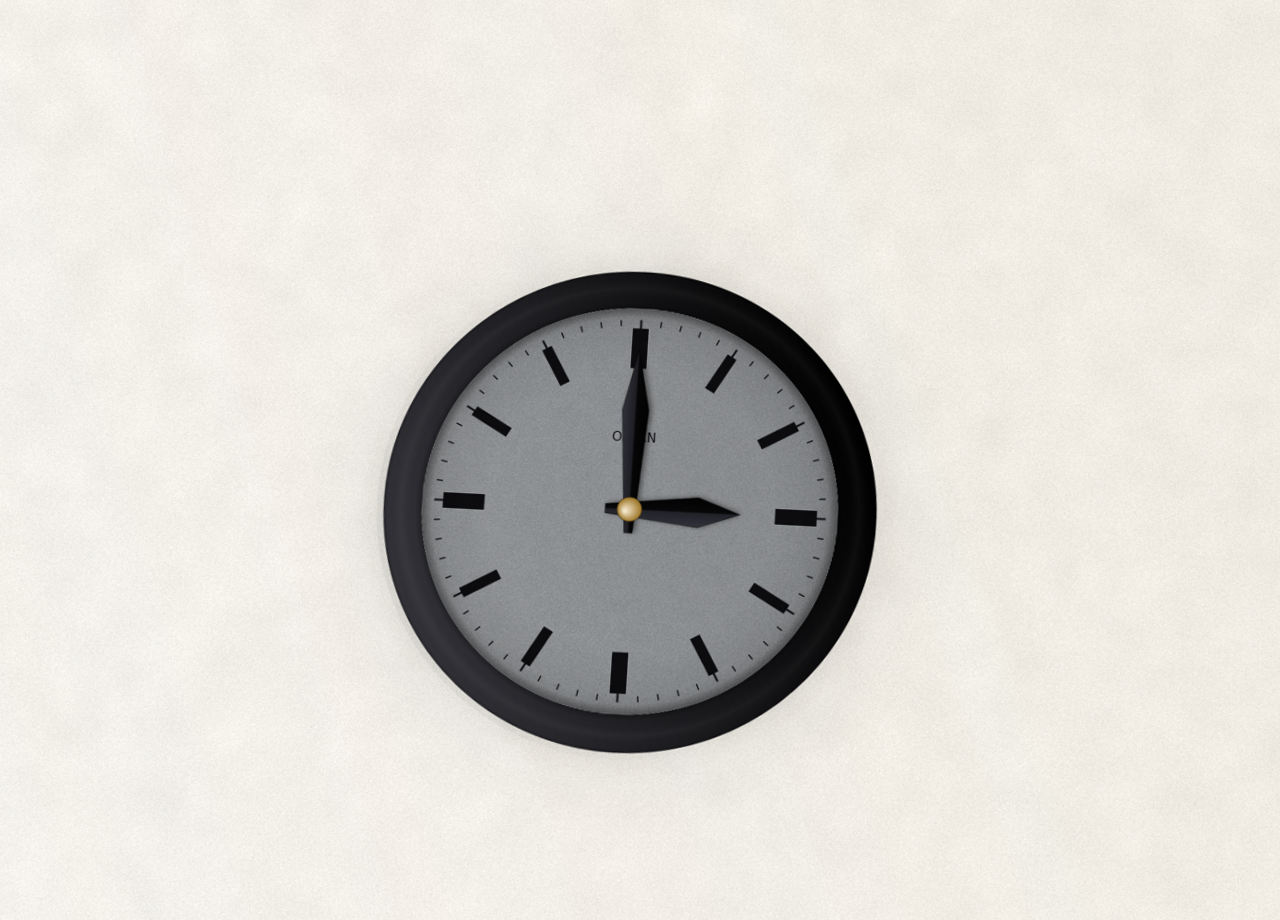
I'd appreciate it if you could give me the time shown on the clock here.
3:00
